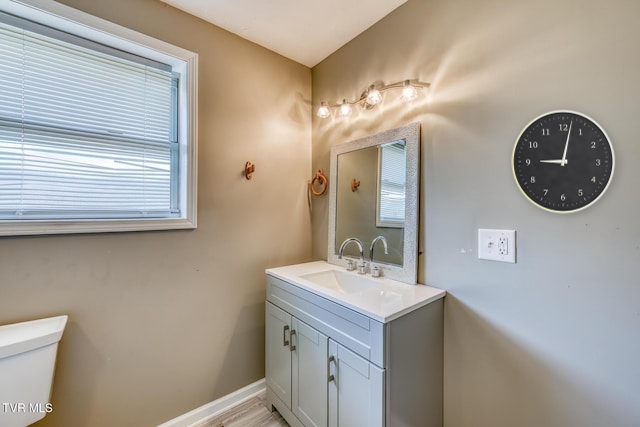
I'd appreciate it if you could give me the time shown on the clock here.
9:02
